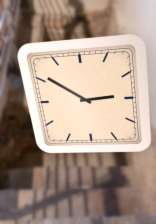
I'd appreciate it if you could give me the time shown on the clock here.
2:51
